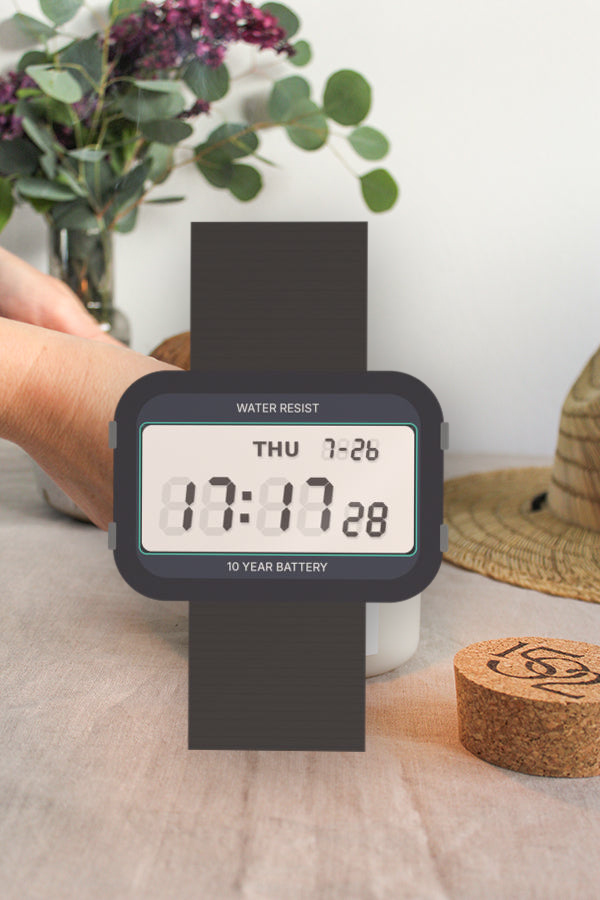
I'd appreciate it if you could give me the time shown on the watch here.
17:17:28
